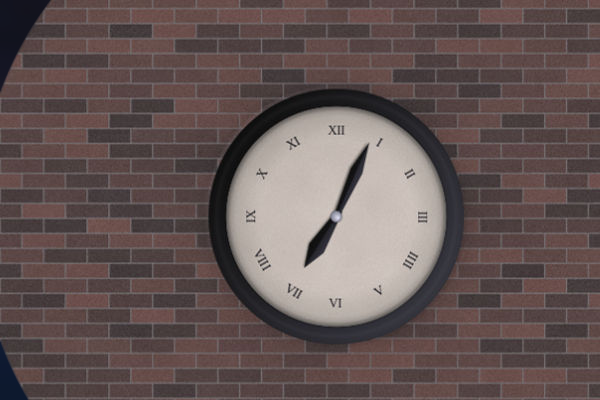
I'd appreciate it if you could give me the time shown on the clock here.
7:04
